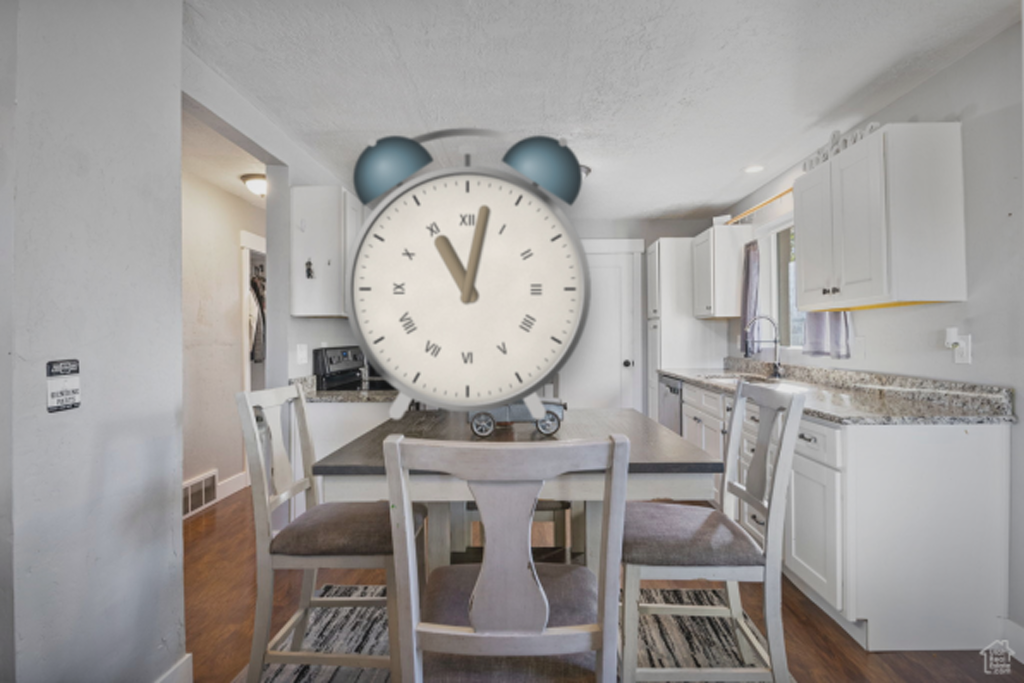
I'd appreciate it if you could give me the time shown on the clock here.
11:02
